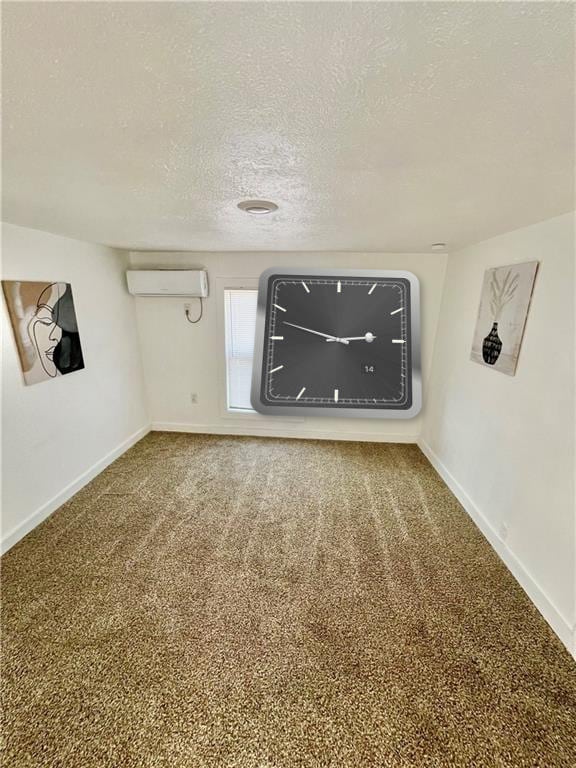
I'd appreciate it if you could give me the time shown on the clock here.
2:48
